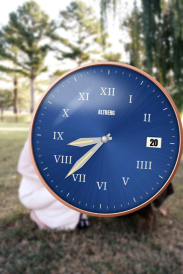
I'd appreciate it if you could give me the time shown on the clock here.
8:37
